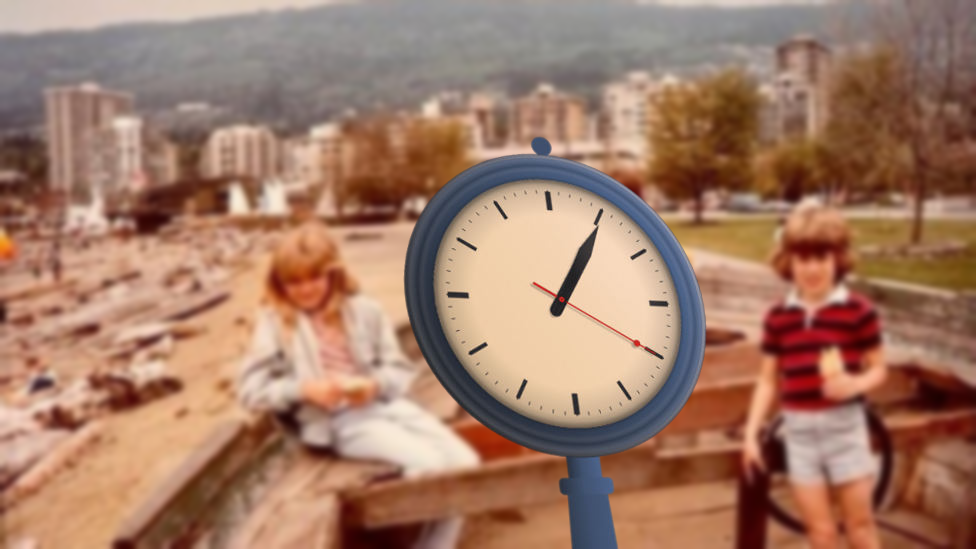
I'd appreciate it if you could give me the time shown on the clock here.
1:05:20
